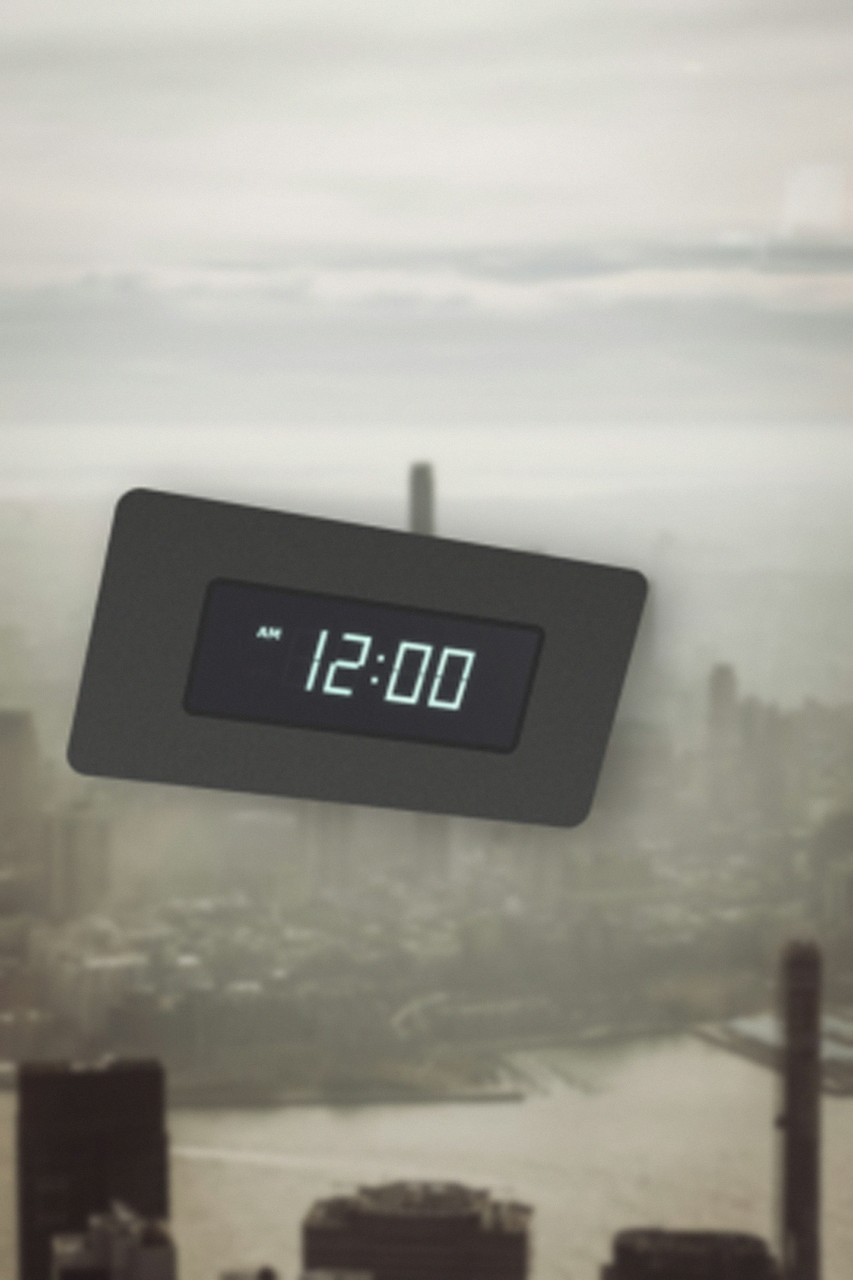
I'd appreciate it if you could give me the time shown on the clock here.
12:00
